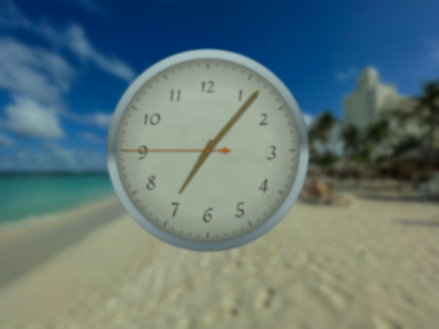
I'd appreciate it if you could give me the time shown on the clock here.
7:06:45
